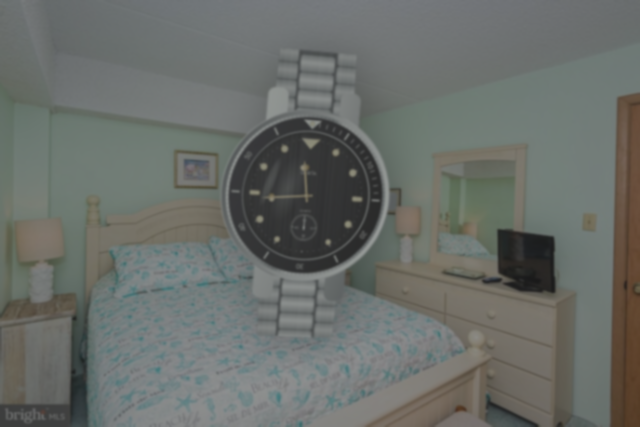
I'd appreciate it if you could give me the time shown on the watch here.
11:44
